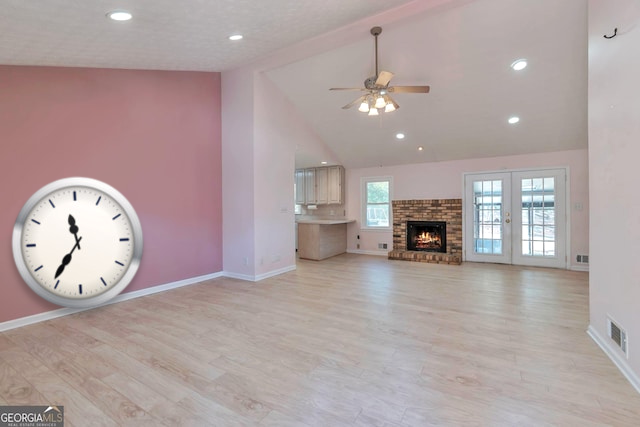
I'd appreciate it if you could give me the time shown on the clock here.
11:36
